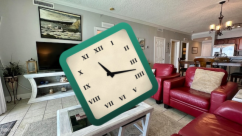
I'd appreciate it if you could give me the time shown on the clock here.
11:18
